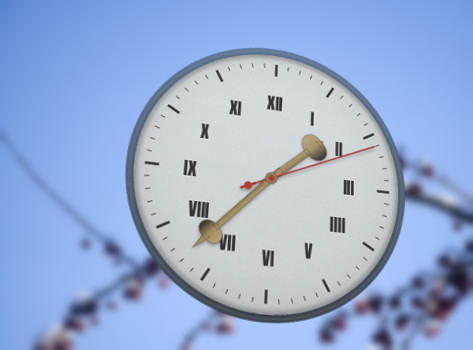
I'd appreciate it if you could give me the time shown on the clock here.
1:37:11
